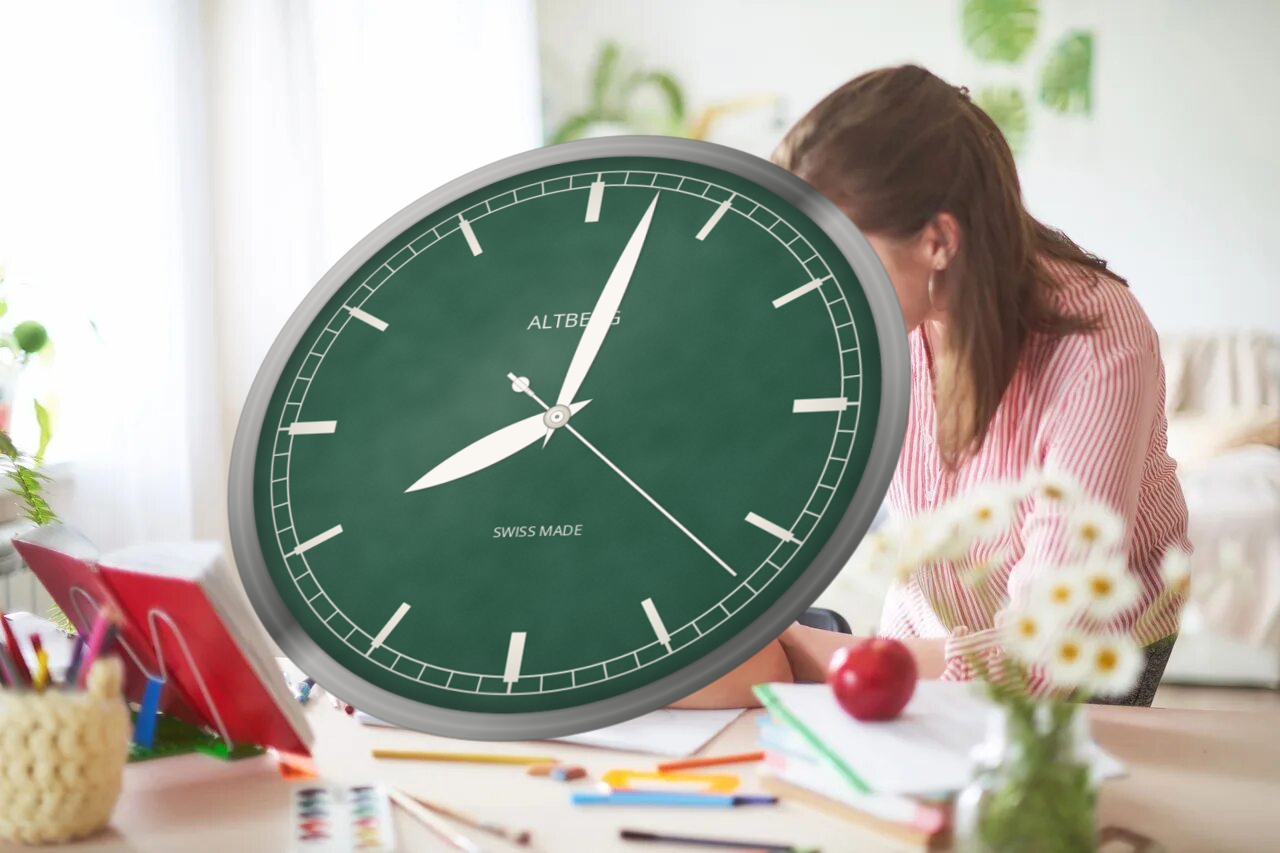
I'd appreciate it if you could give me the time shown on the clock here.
8:02:22
